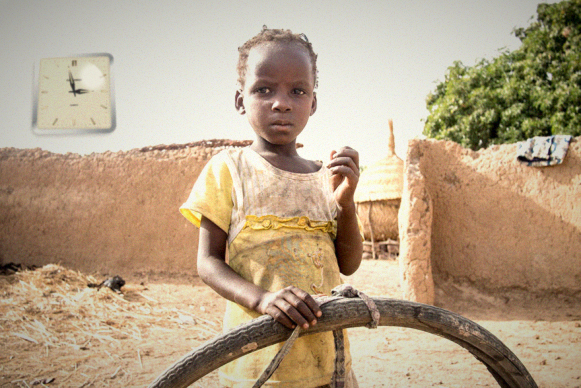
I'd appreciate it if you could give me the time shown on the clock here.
2:58
